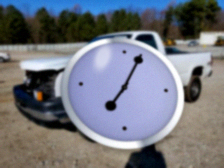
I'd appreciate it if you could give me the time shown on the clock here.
7:04
